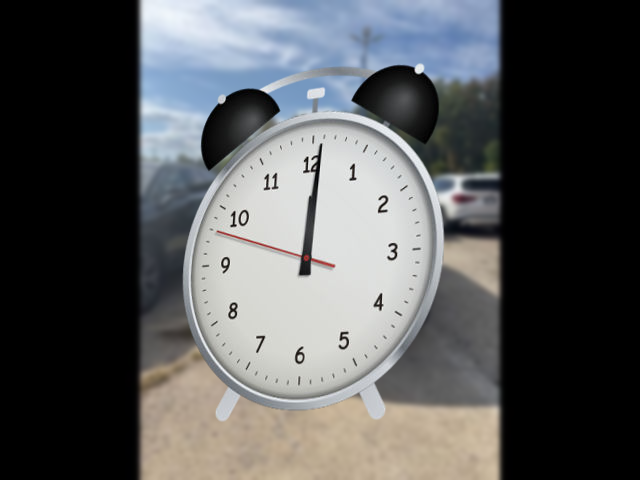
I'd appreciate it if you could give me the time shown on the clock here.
12:00:48
